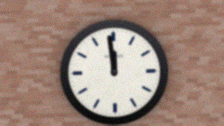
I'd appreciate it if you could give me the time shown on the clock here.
11:59
